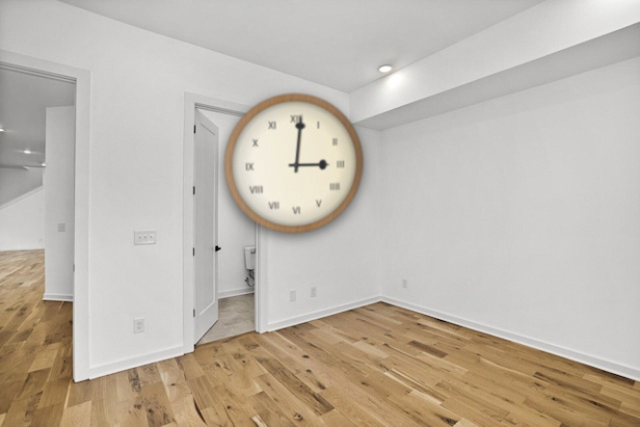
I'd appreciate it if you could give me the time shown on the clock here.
3:01
